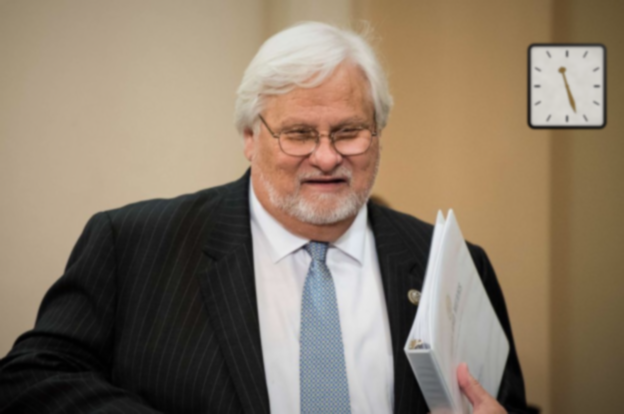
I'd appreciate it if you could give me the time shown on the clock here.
11:27
